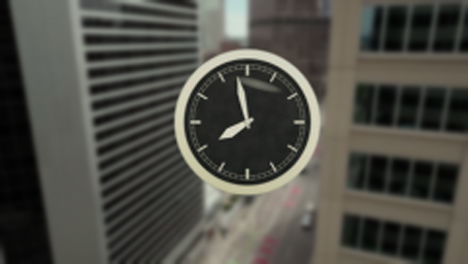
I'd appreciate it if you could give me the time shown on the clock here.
7:58
